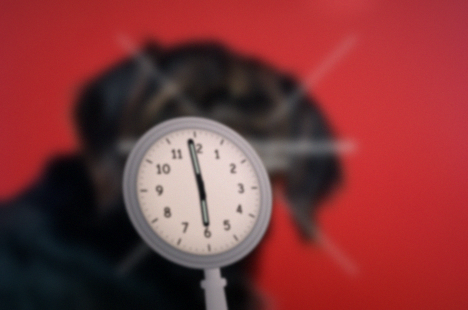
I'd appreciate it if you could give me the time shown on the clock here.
5:59
